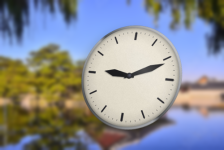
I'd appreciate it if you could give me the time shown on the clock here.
9:11
